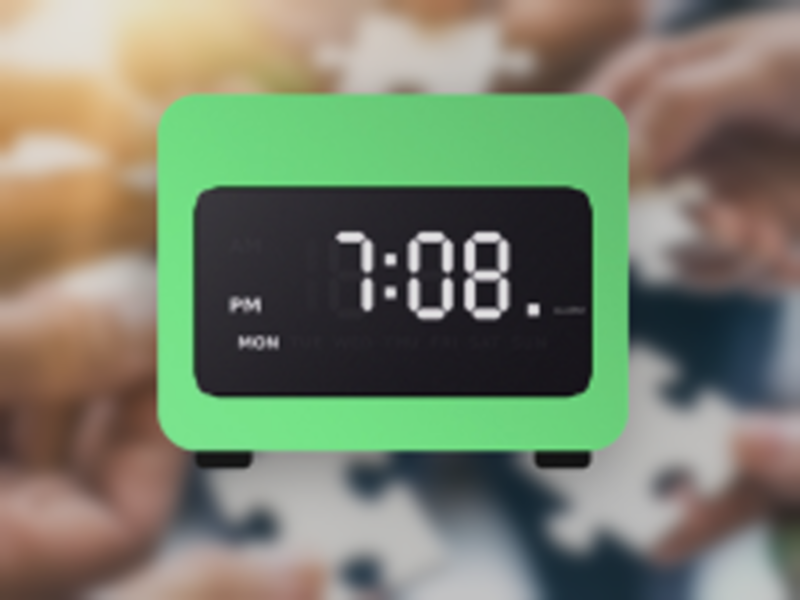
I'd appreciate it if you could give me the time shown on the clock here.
7:08
